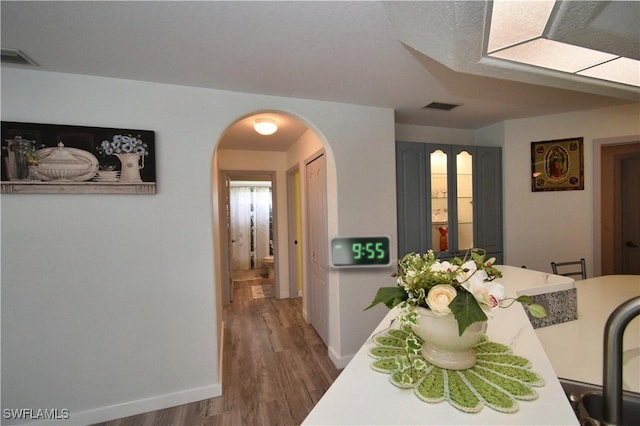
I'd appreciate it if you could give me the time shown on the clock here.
9:55
